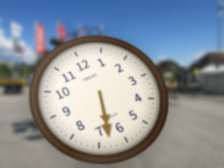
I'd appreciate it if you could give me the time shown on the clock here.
6:33
